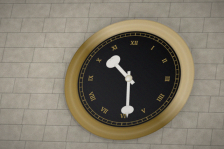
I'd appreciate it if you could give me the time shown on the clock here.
10:29
